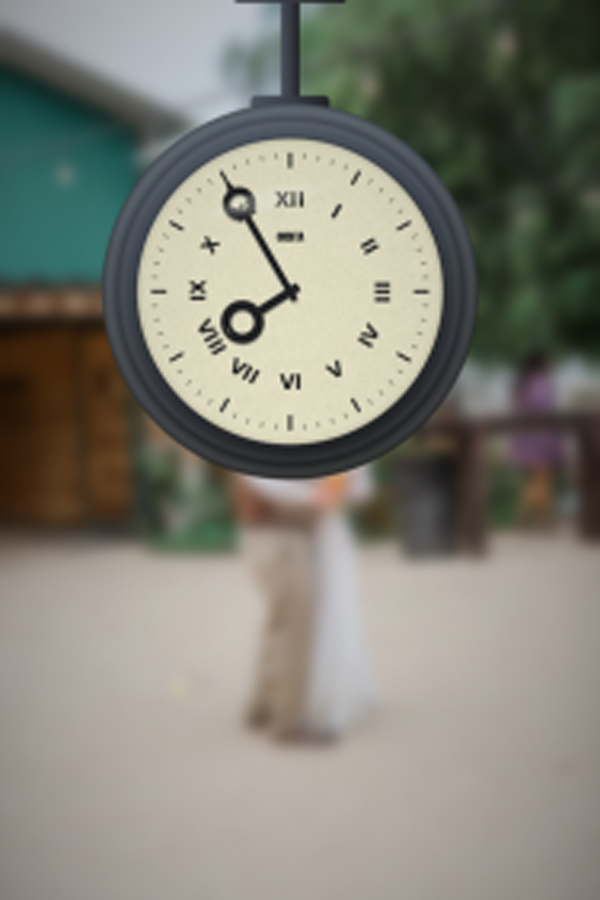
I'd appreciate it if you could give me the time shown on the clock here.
7:55
